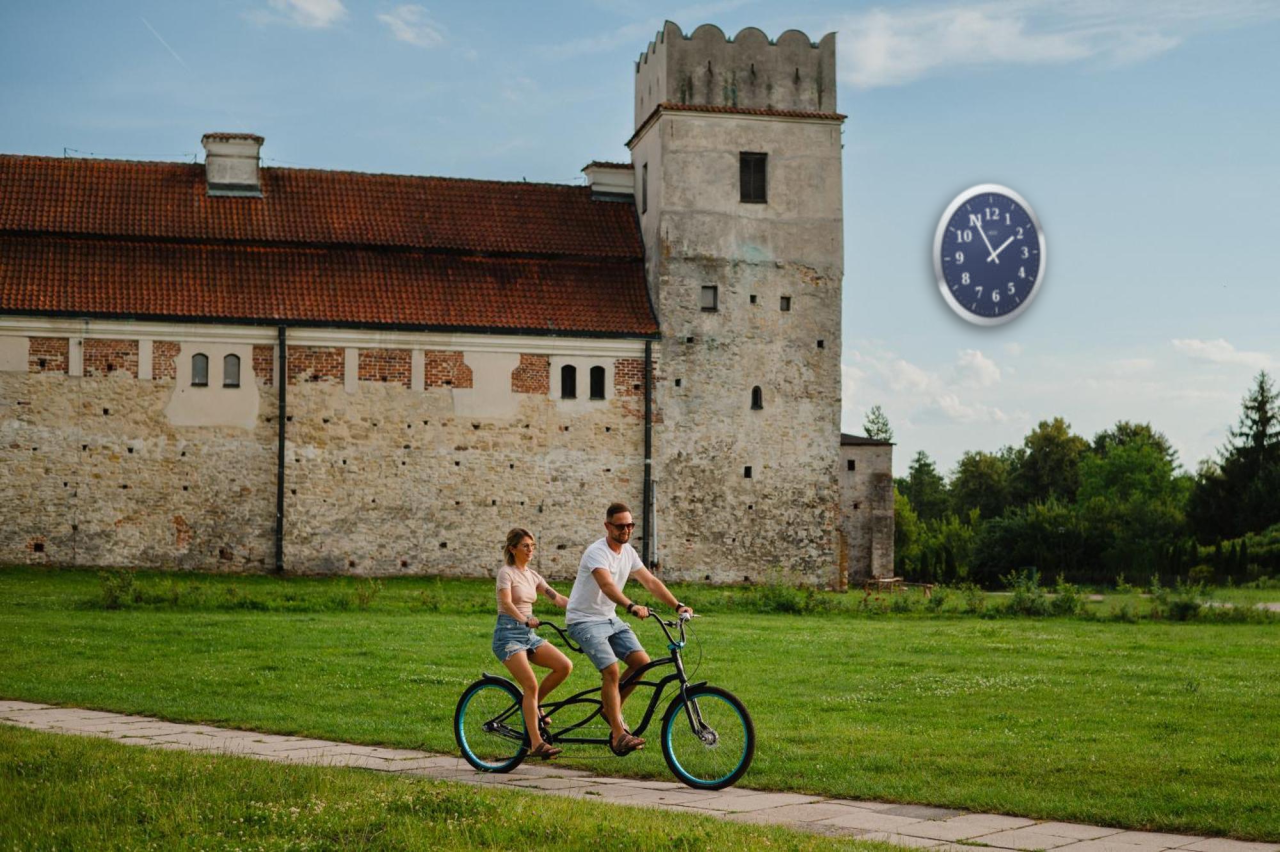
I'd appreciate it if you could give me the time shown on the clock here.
1:55
